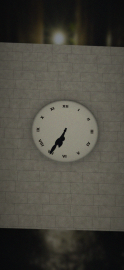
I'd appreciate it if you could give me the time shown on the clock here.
6:35
